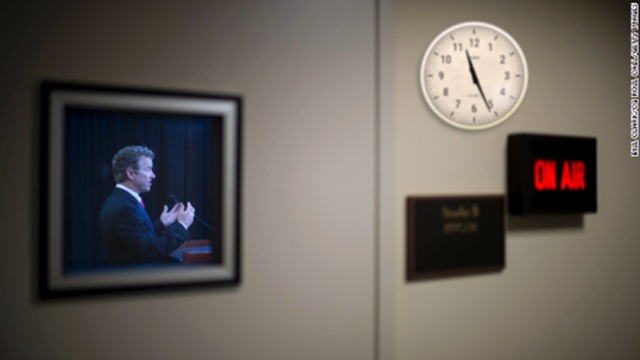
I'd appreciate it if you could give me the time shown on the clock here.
11:26
